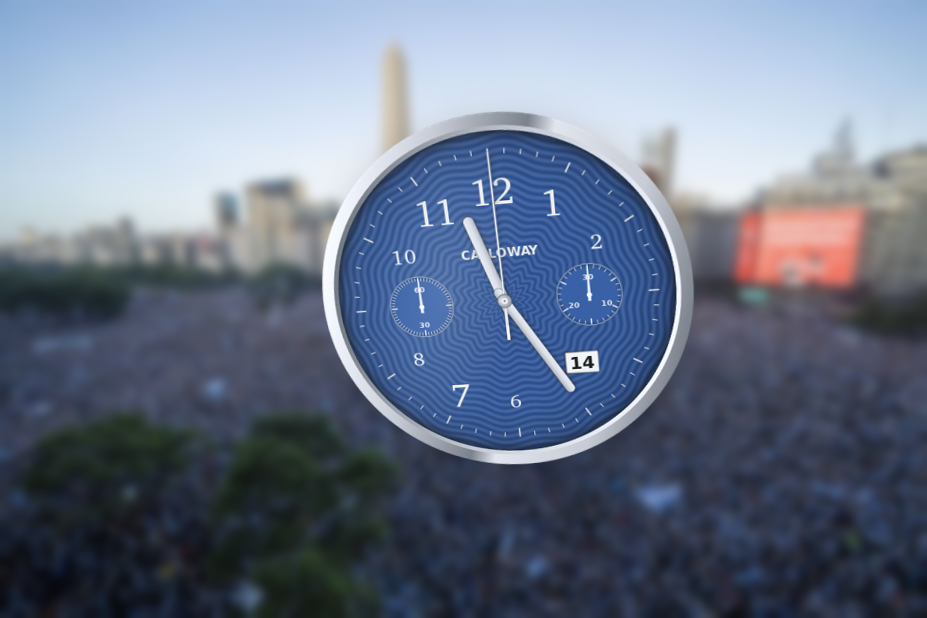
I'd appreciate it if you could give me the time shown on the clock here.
11:25
